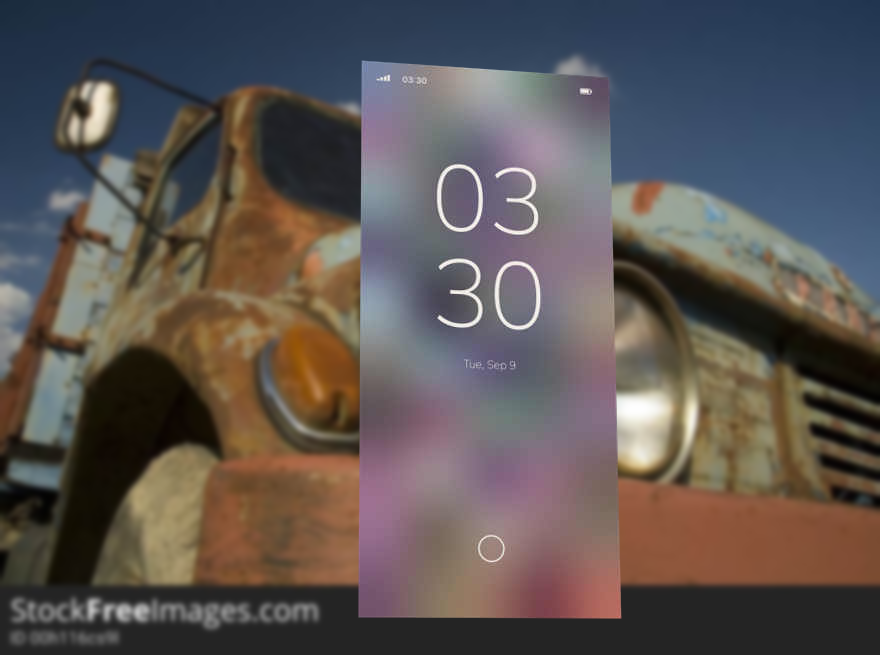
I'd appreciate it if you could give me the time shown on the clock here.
3:30
